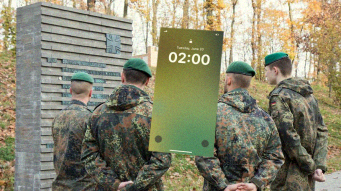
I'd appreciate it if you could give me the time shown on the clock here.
2:00
